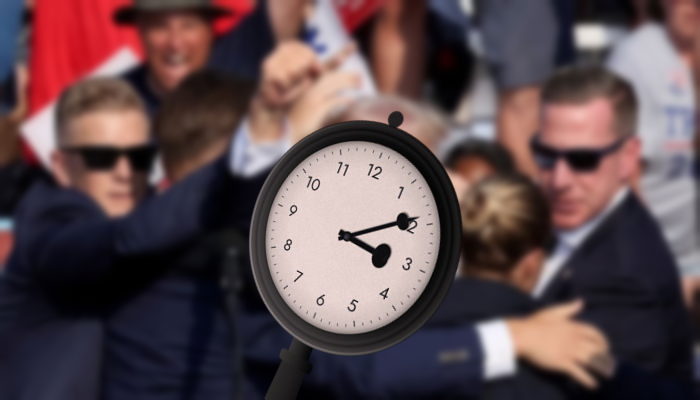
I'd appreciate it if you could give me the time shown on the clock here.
3:09
